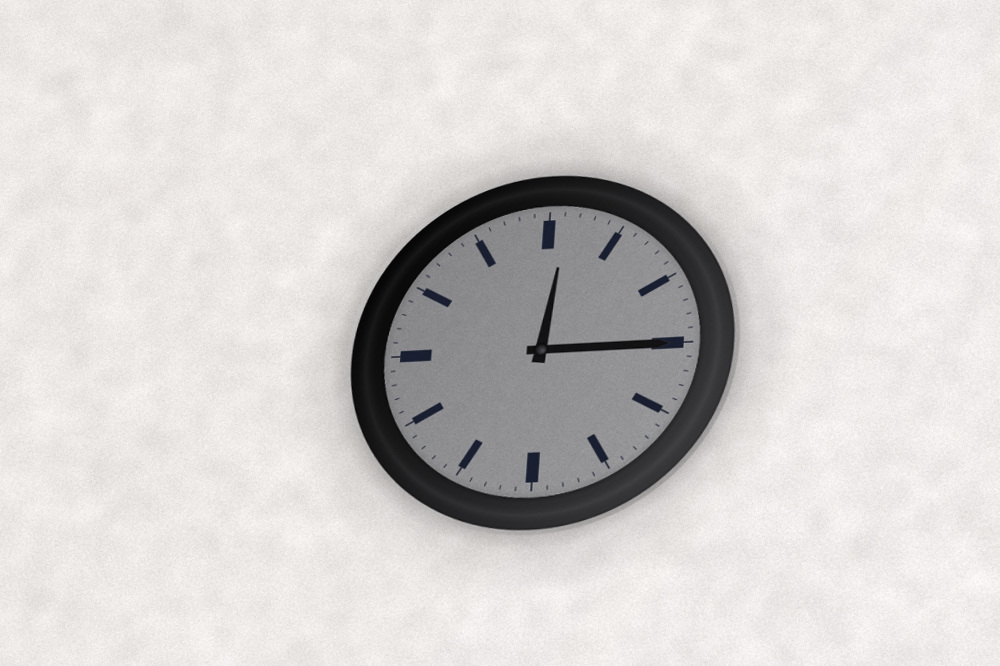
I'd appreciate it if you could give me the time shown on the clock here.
12:15
